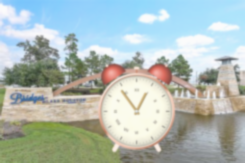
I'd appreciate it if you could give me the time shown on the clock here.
12:54
